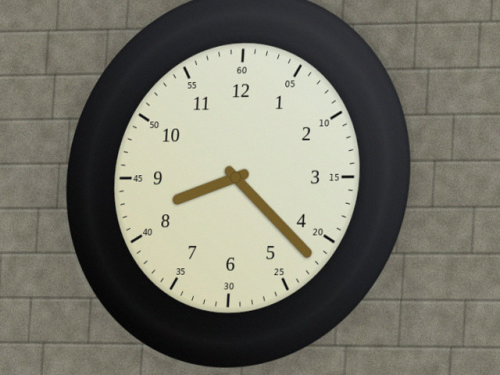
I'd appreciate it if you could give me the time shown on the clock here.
8:22
